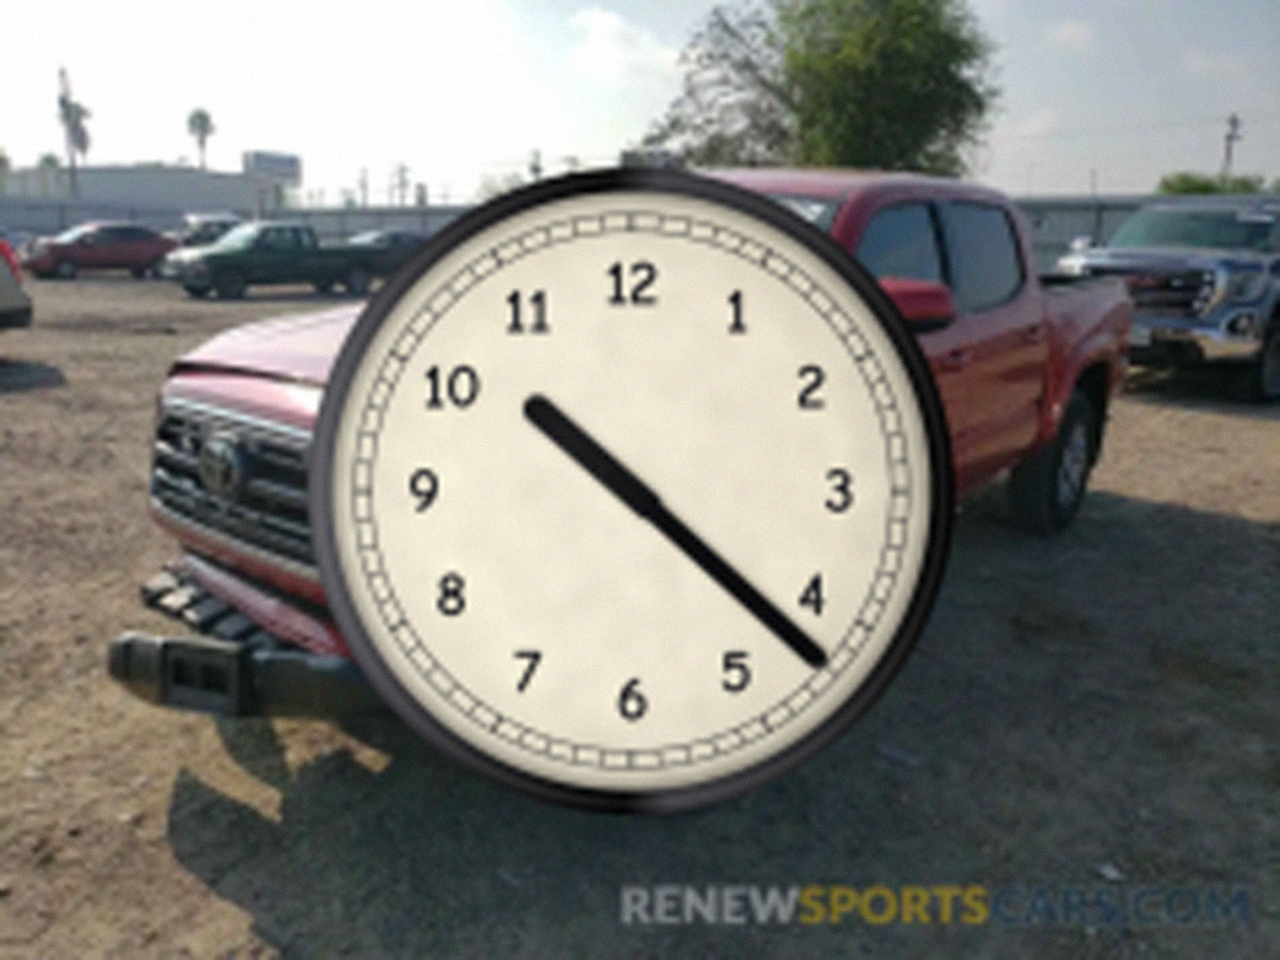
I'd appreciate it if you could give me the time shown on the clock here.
10:22
